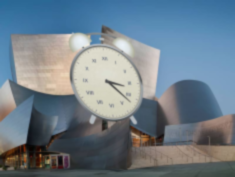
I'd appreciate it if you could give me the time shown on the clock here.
3:22
